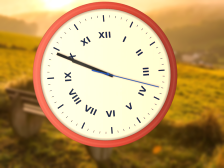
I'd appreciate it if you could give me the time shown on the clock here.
9:49:18
